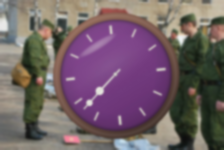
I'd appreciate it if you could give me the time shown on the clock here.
7:38
